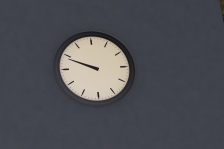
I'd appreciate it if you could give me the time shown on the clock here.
9:49
